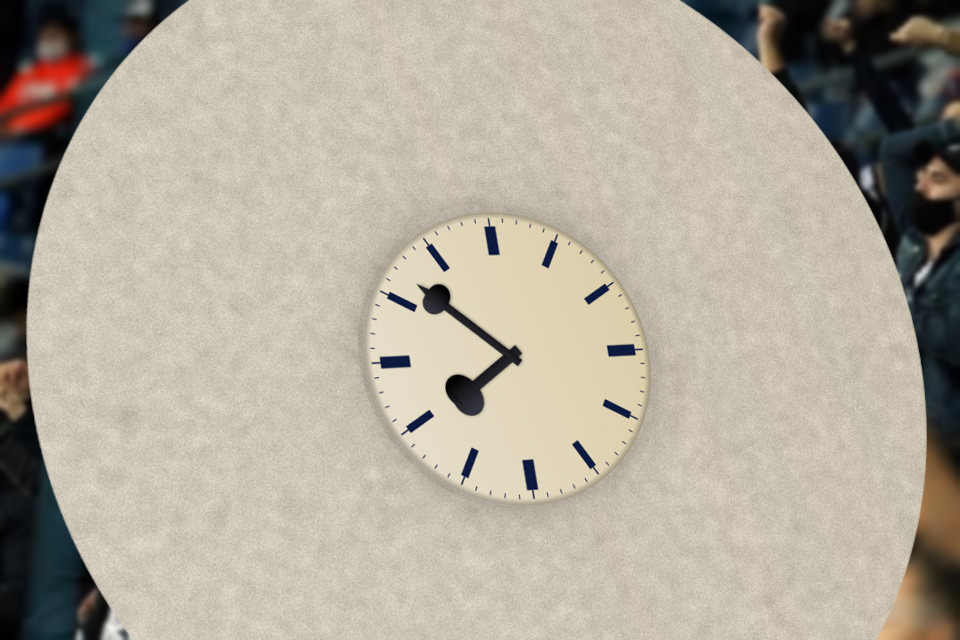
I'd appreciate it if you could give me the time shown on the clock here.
7:52
